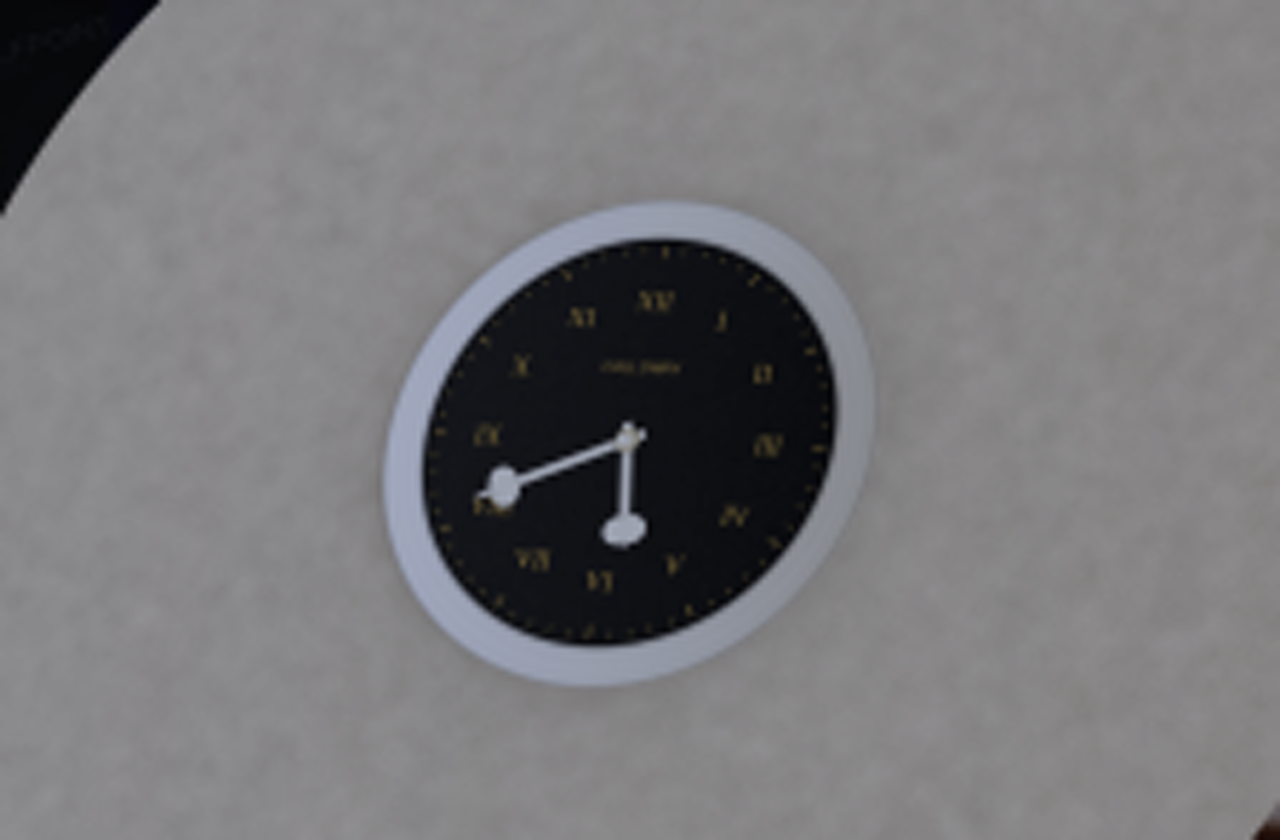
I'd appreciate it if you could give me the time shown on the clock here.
5:41
